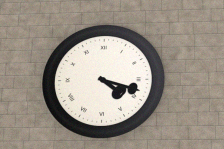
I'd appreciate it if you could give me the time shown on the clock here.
4:18
